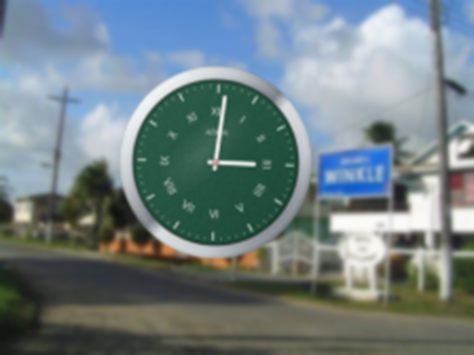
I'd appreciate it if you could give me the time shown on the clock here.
3:01
